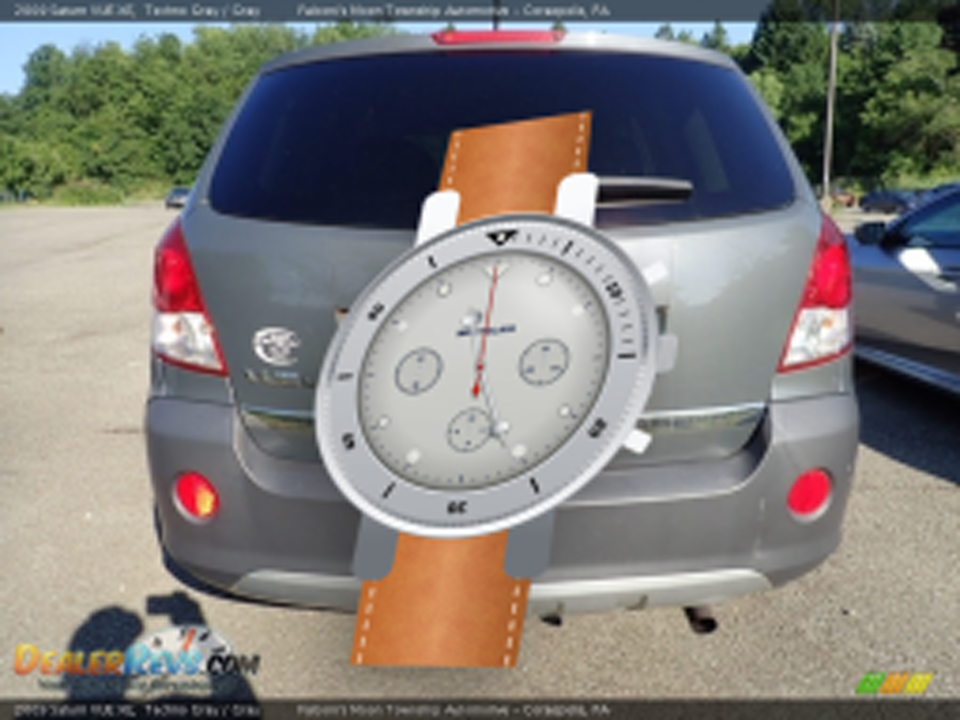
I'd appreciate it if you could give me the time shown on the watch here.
11:26
